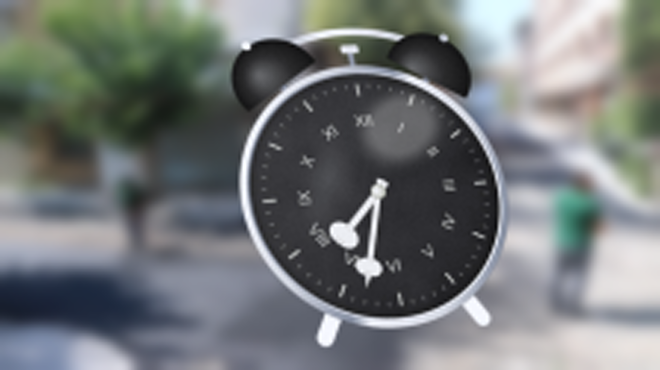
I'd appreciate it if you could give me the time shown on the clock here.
7:33
